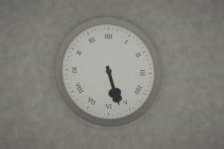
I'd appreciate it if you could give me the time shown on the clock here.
5:27
